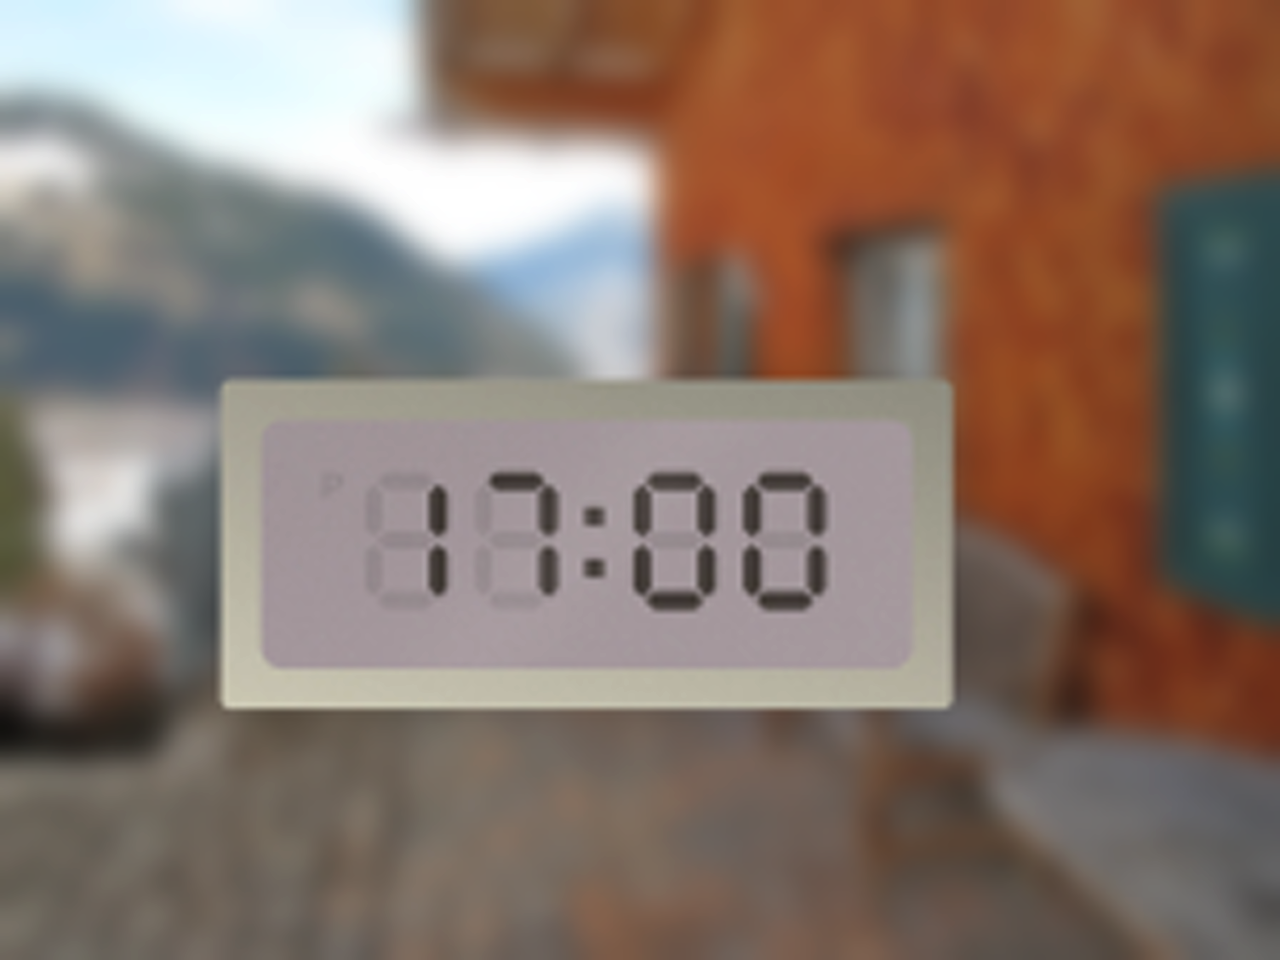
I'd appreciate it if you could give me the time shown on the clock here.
17:00
